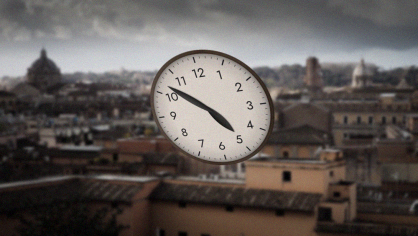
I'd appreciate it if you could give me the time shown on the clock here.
4:52
